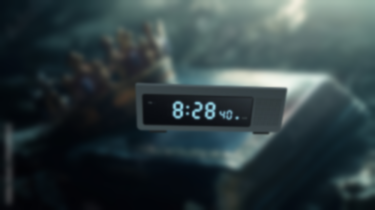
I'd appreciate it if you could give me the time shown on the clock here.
8:28
